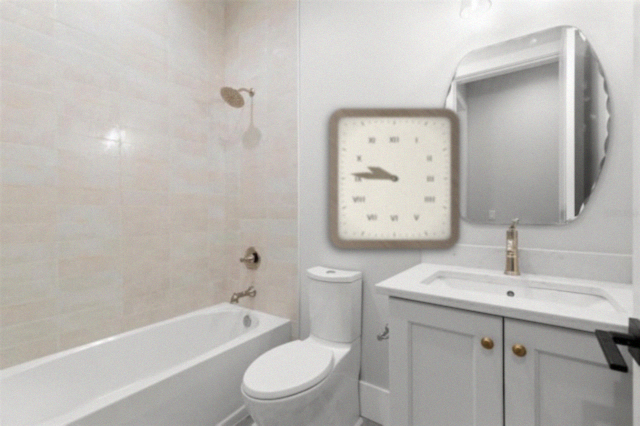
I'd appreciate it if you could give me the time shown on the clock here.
9:46
